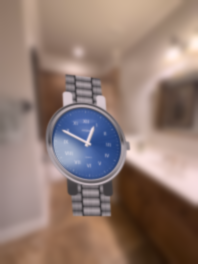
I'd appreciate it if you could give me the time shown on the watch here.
12:49
